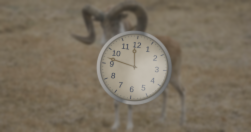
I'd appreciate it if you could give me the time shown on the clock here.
11:47
